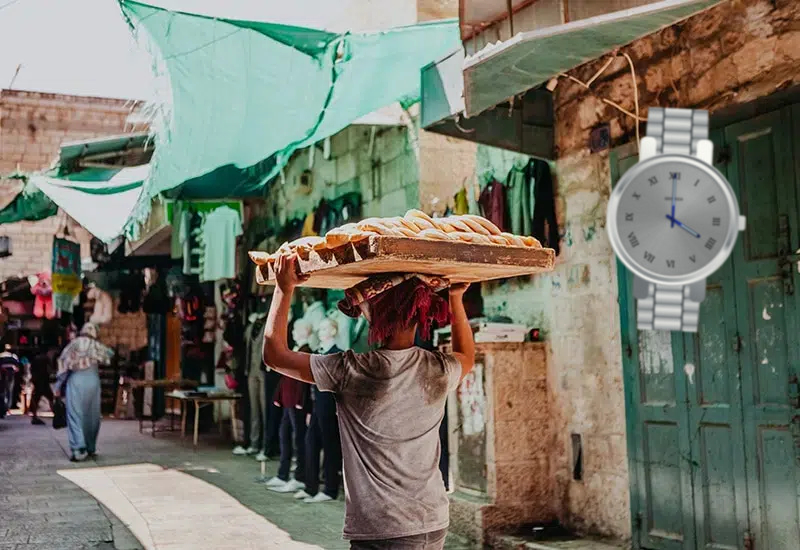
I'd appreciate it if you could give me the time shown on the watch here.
4:00
